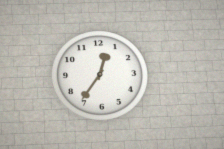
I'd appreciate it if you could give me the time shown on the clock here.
12:36
